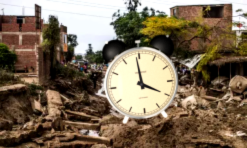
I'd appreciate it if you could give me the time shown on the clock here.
3:59
